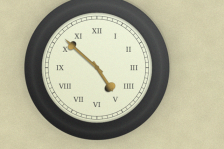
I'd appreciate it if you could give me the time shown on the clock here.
4:52
